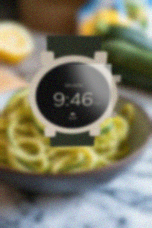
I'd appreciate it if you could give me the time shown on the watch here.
9:46
